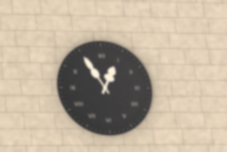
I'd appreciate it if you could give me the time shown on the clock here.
12:55
